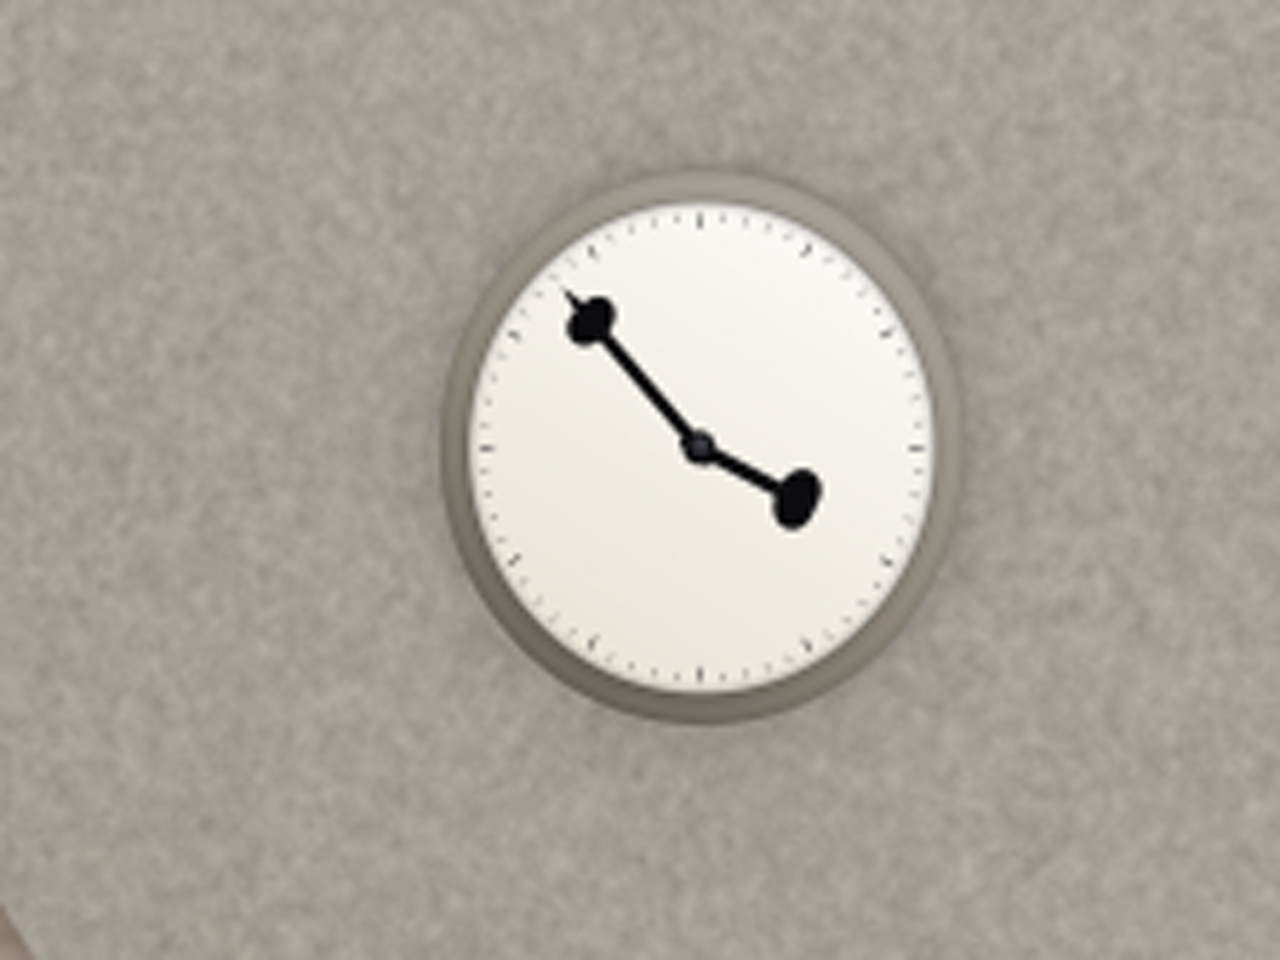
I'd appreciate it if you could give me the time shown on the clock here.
3:53
